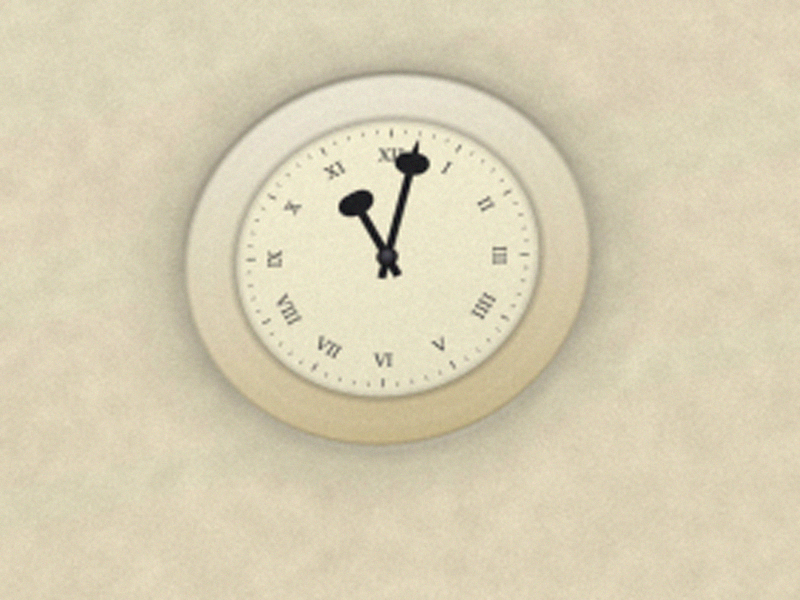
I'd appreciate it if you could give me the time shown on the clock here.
11:02
